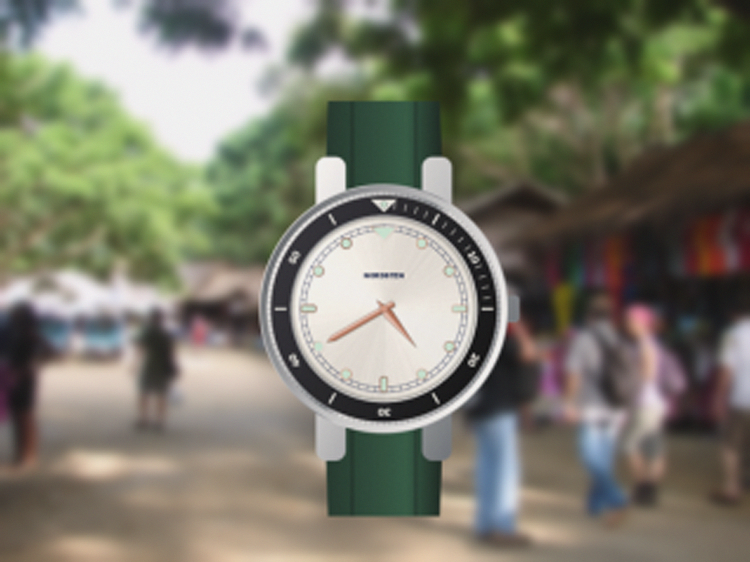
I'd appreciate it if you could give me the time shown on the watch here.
4:40
